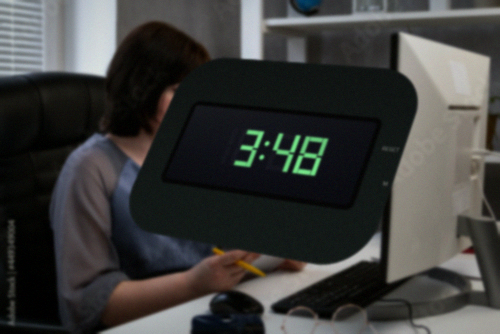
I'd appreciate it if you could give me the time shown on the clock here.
3:48
